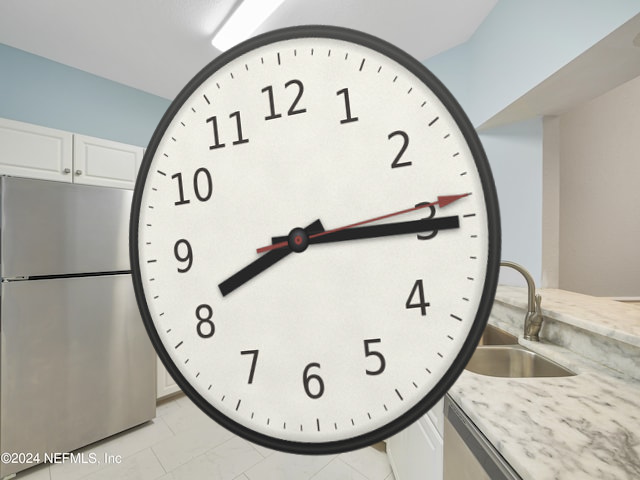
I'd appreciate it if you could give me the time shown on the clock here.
8:15:14
